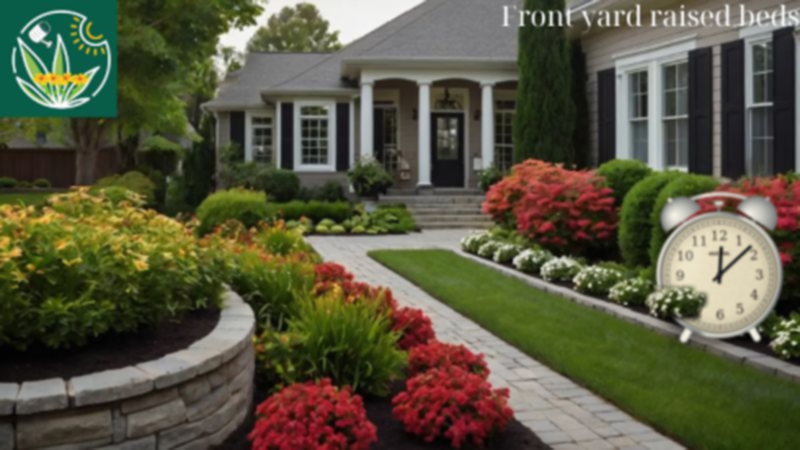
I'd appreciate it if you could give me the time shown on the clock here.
12:08
